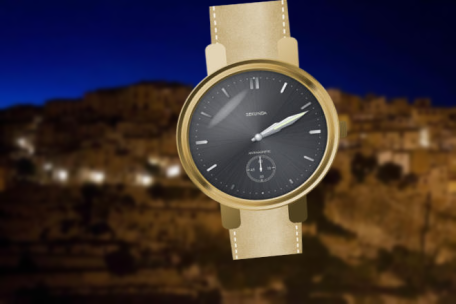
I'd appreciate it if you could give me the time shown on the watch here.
2:11
